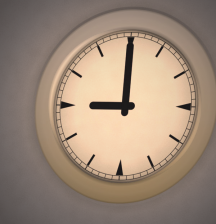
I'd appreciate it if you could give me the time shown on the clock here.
9:00
